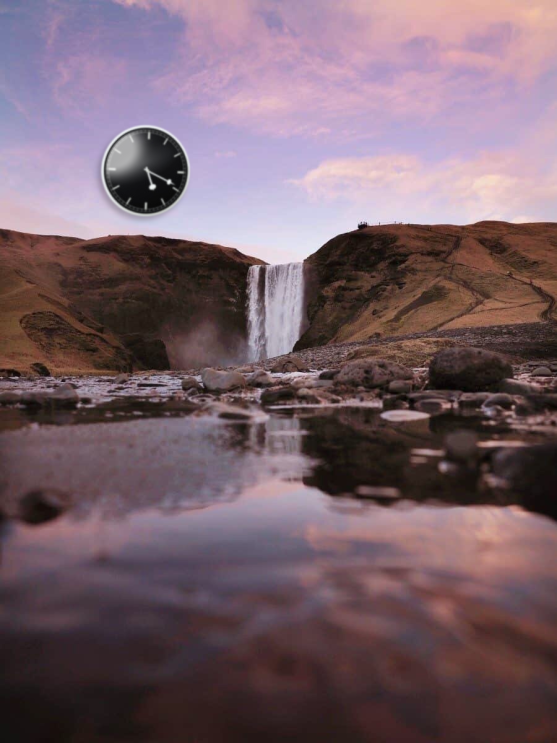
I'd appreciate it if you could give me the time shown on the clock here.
5:19
